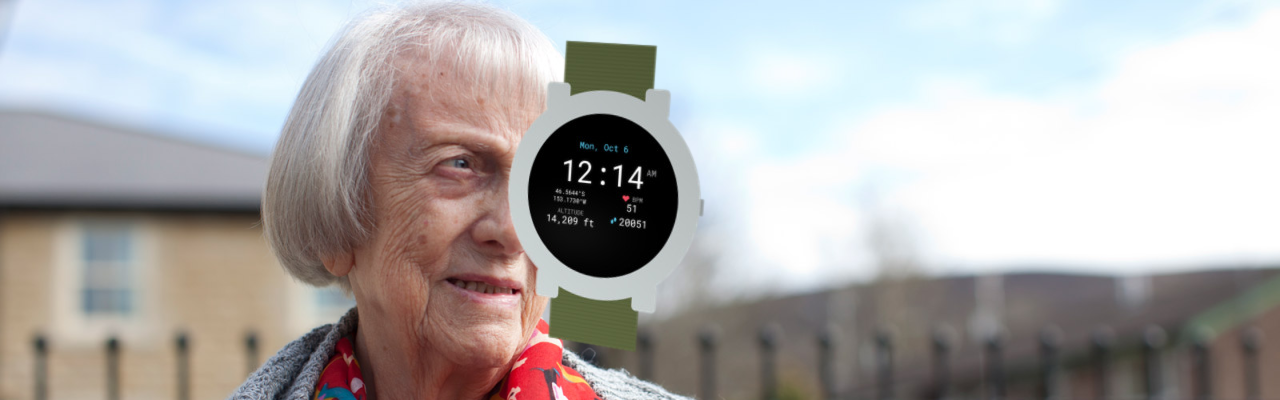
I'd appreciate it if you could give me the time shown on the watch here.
12:14
